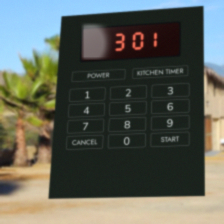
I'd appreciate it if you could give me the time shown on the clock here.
3:01
